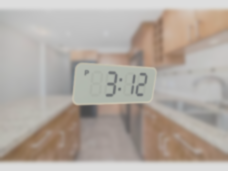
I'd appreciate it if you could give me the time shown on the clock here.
3:12
